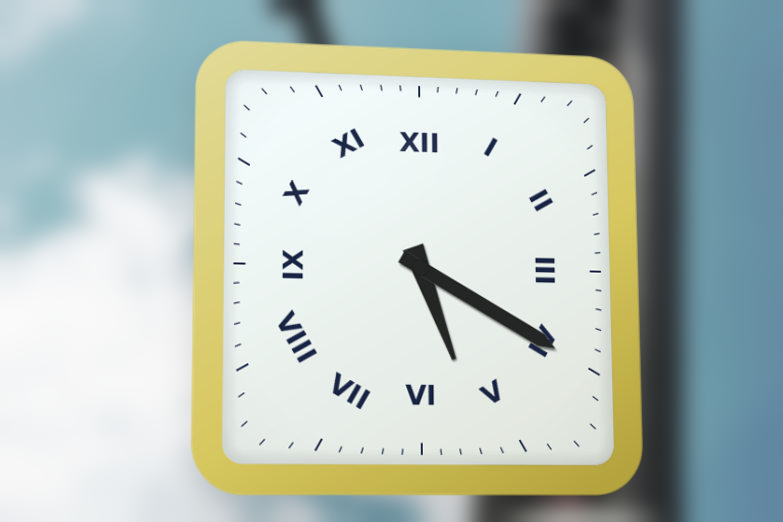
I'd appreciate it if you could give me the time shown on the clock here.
5:20
